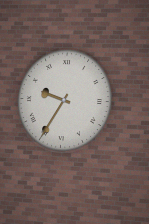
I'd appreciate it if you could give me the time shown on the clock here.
9:35
